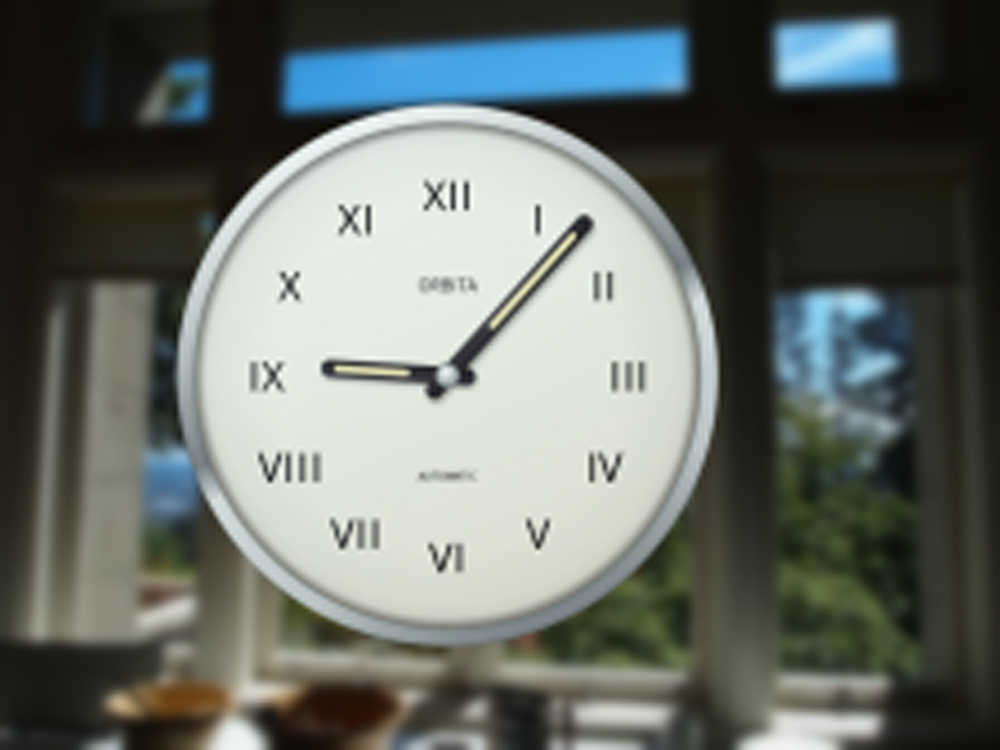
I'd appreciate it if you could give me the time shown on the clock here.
9:07
